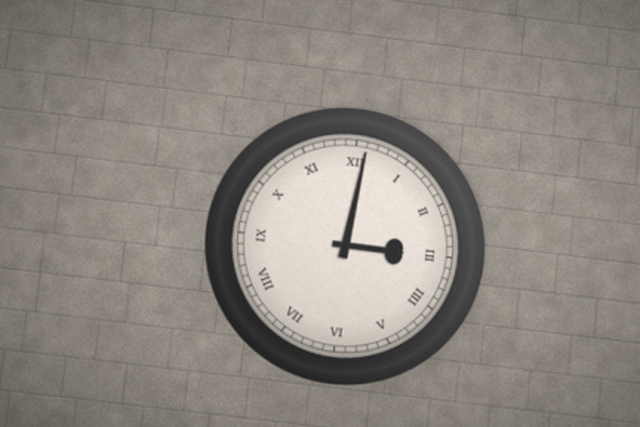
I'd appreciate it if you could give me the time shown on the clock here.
3:01
